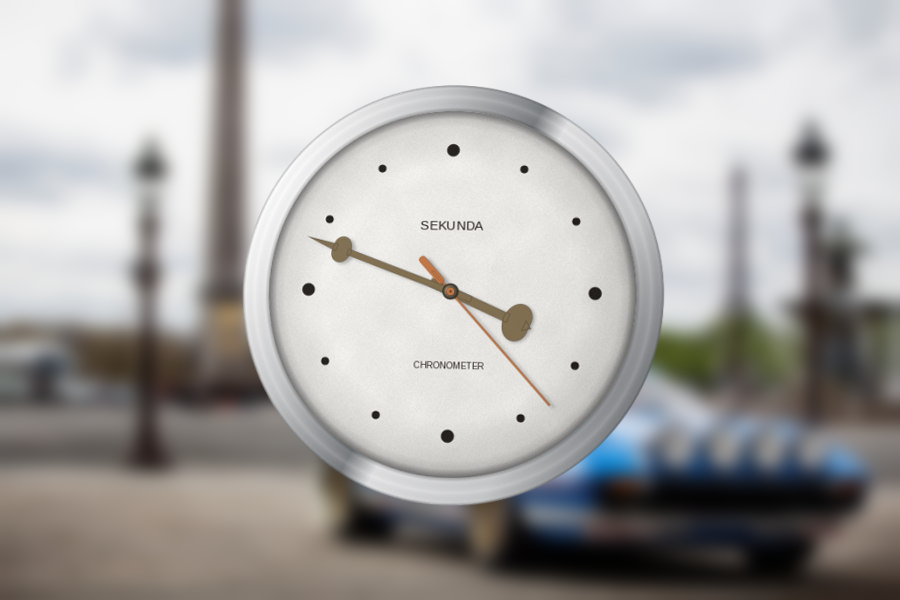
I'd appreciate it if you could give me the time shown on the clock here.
3:48:23
